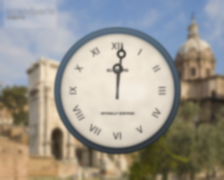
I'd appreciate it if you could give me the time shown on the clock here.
12:01
